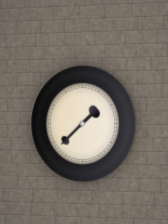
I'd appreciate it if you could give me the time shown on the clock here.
1:38
